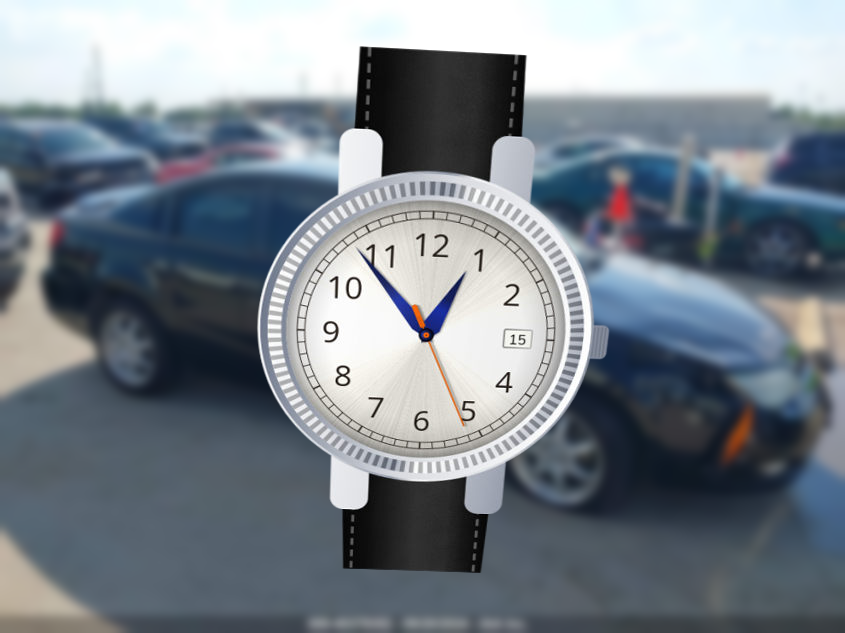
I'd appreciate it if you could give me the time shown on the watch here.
12:53:26
